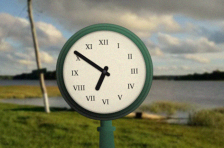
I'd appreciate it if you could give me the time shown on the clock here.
6:51
